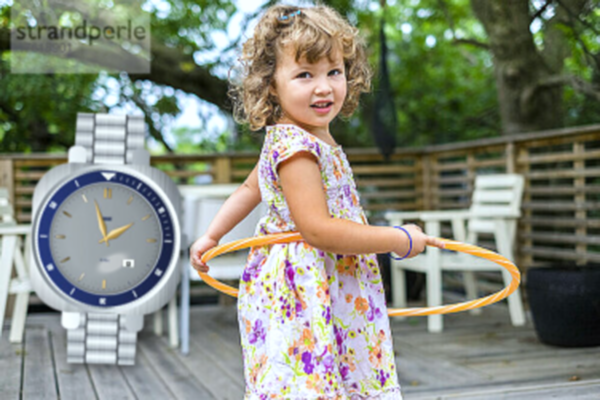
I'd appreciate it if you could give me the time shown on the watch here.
1:57
